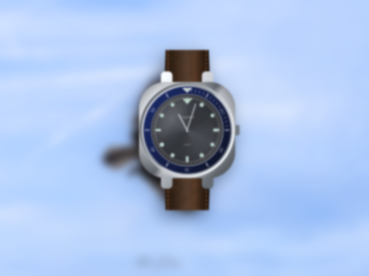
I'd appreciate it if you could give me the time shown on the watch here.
11:03
